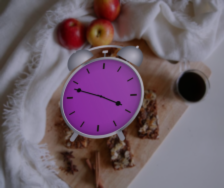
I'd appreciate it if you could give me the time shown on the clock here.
3:48
